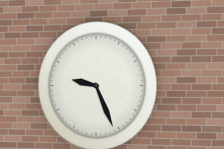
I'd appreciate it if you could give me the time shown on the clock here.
9:26
